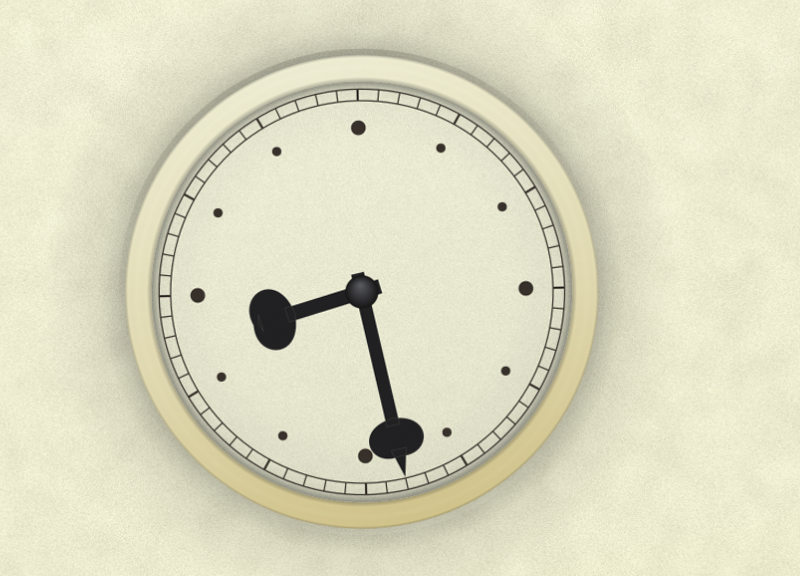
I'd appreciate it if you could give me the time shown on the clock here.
8:28
